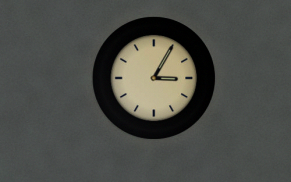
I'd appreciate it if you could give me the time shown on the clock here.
3:05
